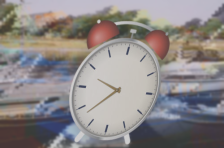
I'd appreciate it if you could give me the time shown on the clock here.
9:38
